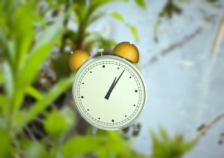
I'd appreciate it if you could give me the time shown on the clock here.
1:07
